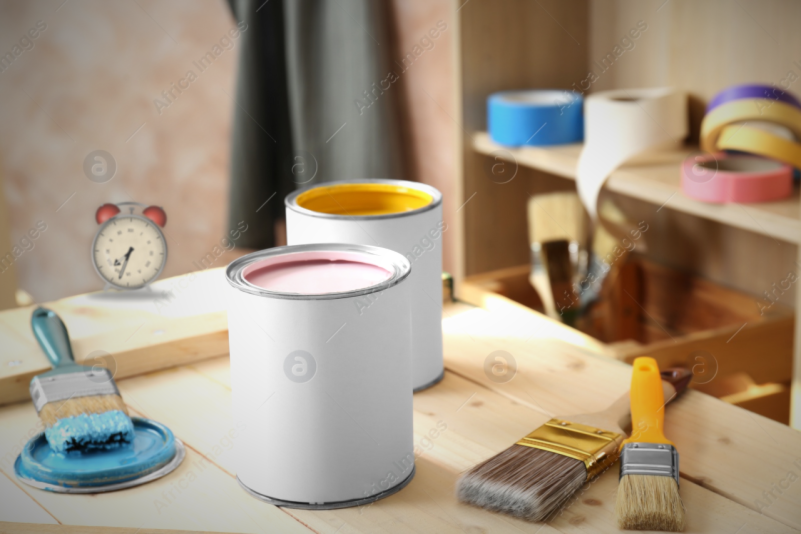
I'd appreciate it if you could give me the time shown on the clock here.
7:33
